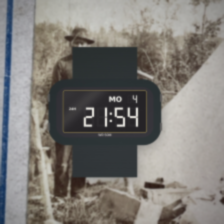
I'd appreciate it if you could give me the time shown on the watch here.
21:54
